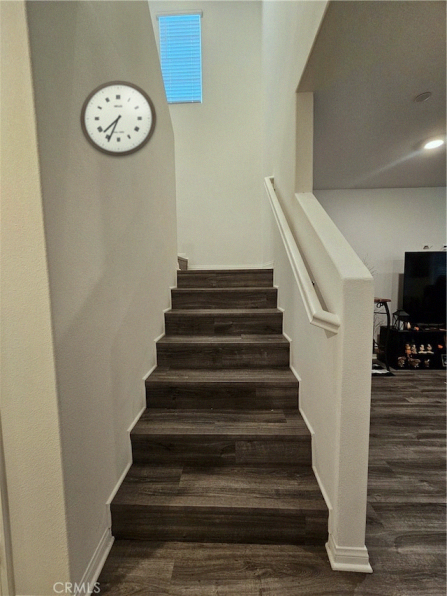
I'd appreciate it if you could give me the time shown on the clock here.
7:34
